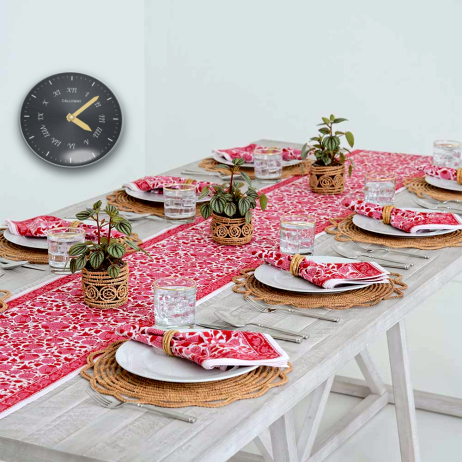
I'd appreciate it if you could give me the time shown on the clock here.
4:08
